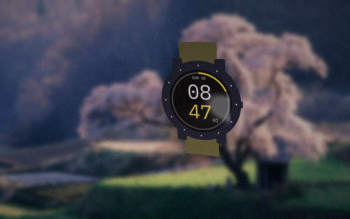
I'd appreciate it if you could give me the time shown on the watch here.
8:47
